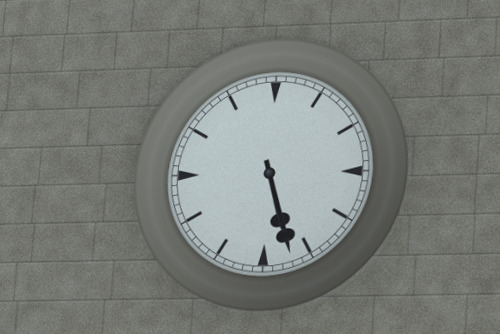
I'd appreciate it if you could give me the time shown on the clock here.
5:27
